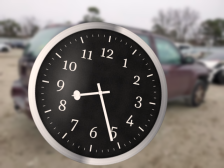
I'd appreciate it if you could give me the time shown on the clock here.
8:26
